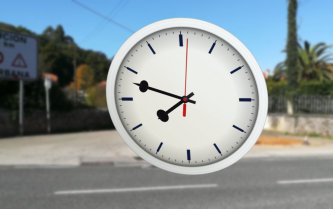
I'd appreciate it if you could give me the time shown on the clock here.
7:48:01
